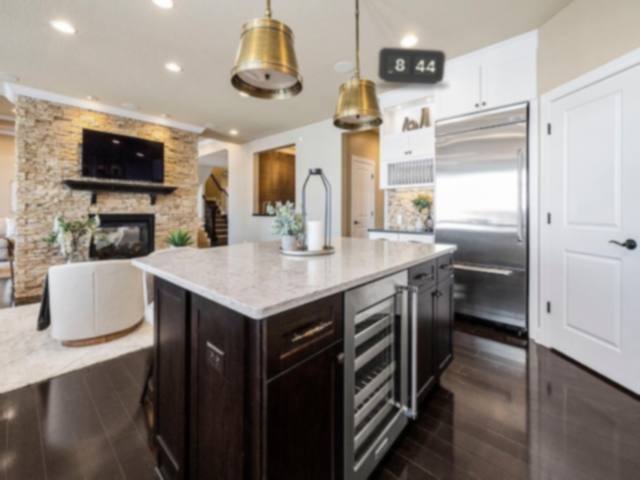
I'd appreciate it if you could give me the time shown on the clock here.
8:44
